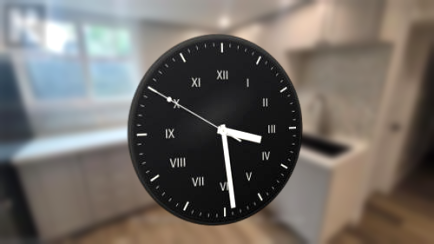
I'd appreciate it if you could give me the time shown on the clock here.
3:28:50
